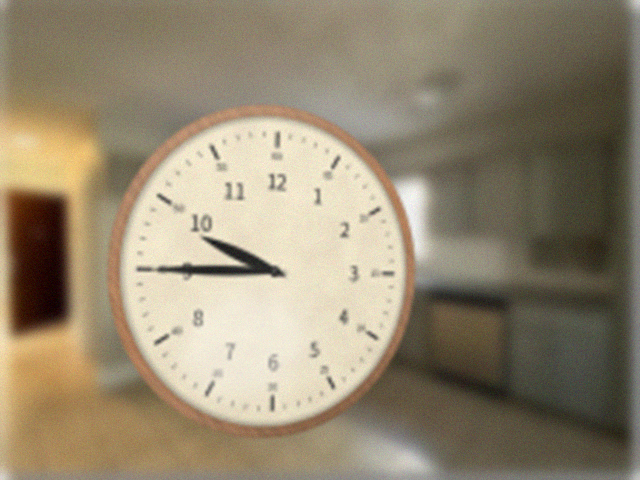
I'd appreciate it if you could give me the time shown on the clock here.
9:45
